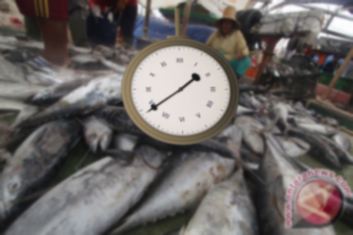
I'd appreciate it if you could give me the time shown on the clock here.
1:39
